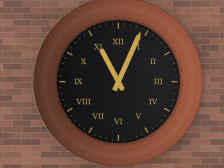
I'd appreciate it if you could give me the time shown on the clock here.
11:04
